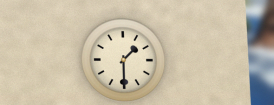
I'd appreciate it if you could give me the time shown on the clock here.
1:30
